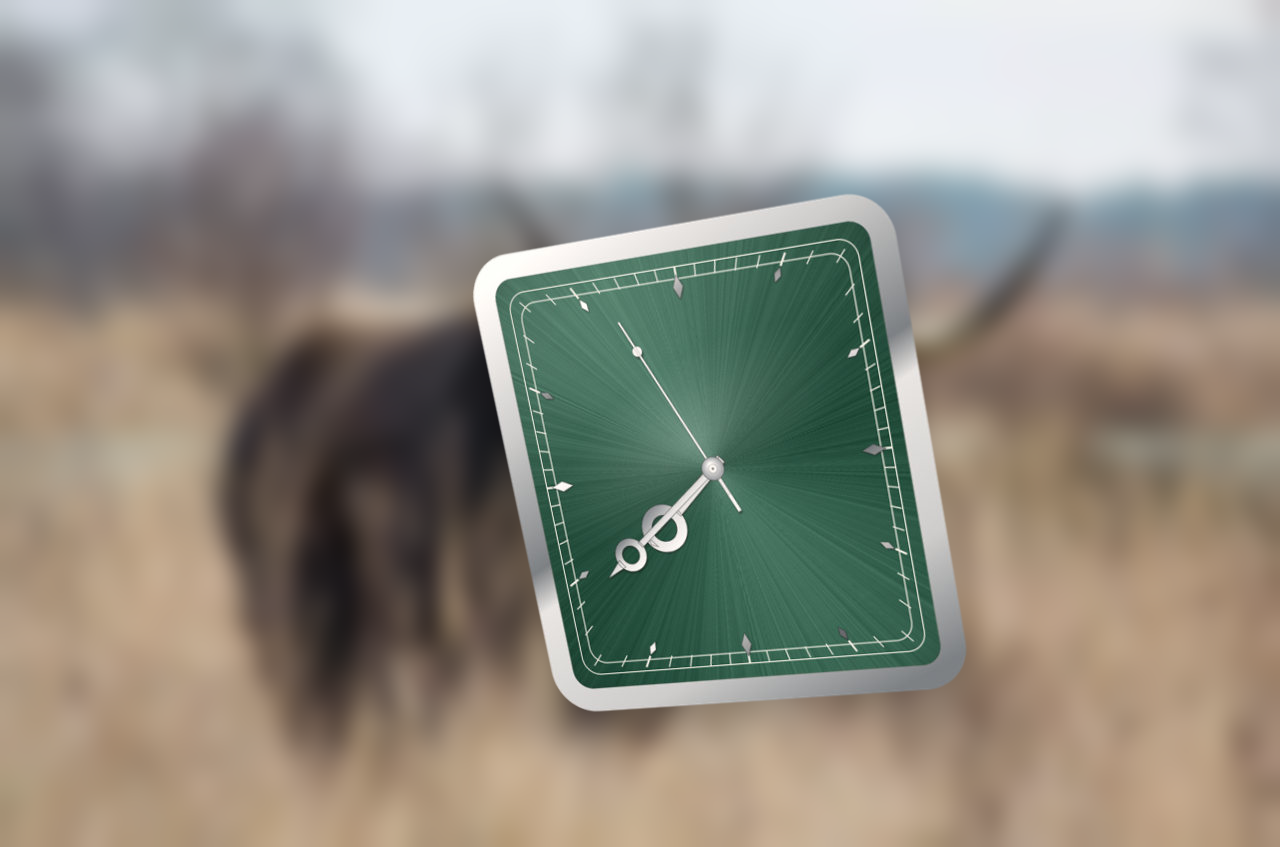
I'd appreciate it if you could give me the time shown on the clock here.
7:38:56
